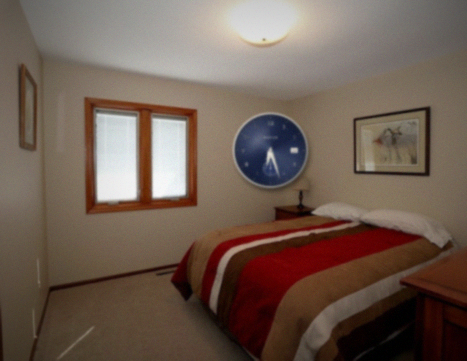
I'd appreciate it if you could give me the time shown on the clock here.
6:27
